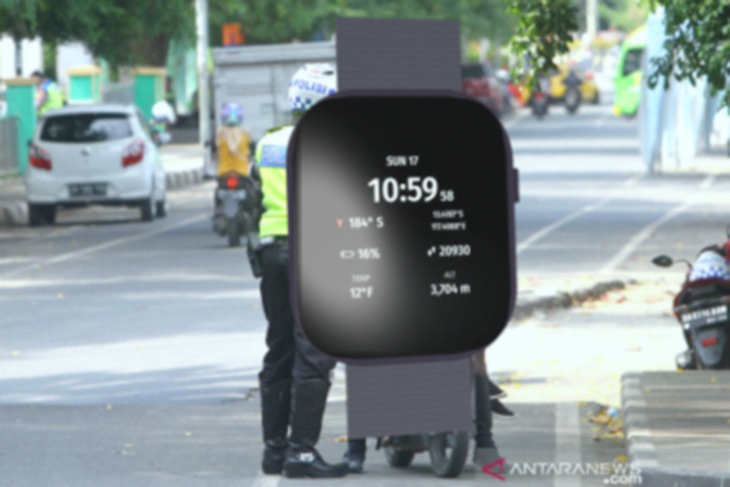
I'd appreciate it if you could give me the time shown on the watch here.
10:59
